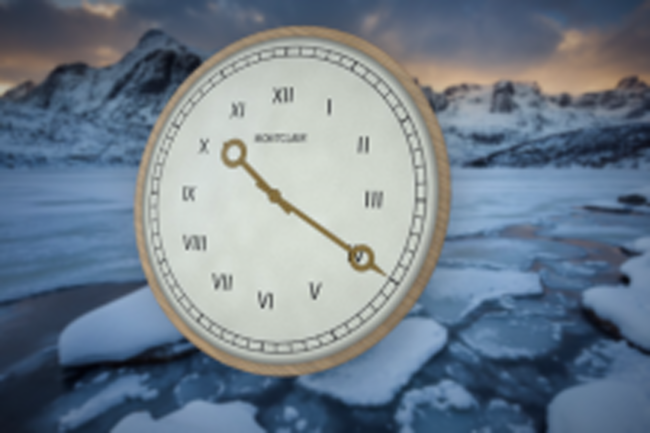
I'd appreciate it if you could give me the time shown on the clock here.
10:20
